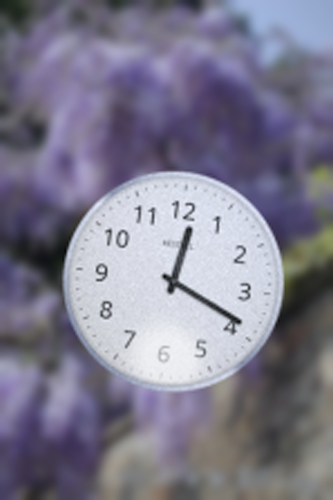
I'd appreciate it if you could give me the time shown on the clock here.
12:19
